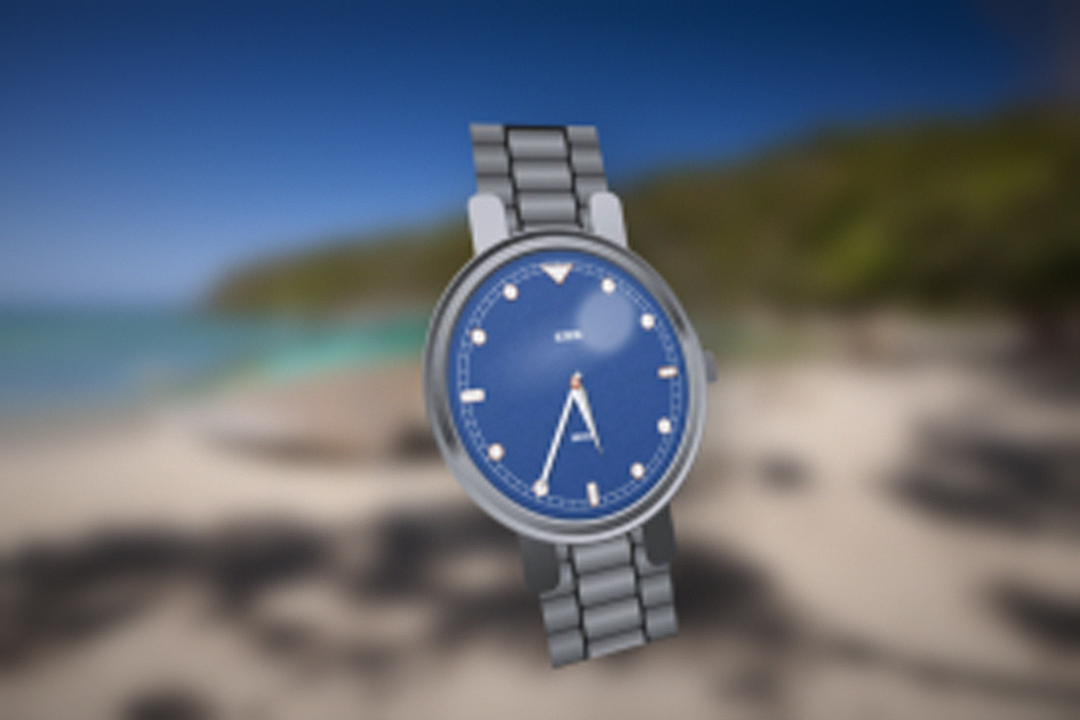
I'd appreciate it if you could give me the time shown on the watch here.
5:35
